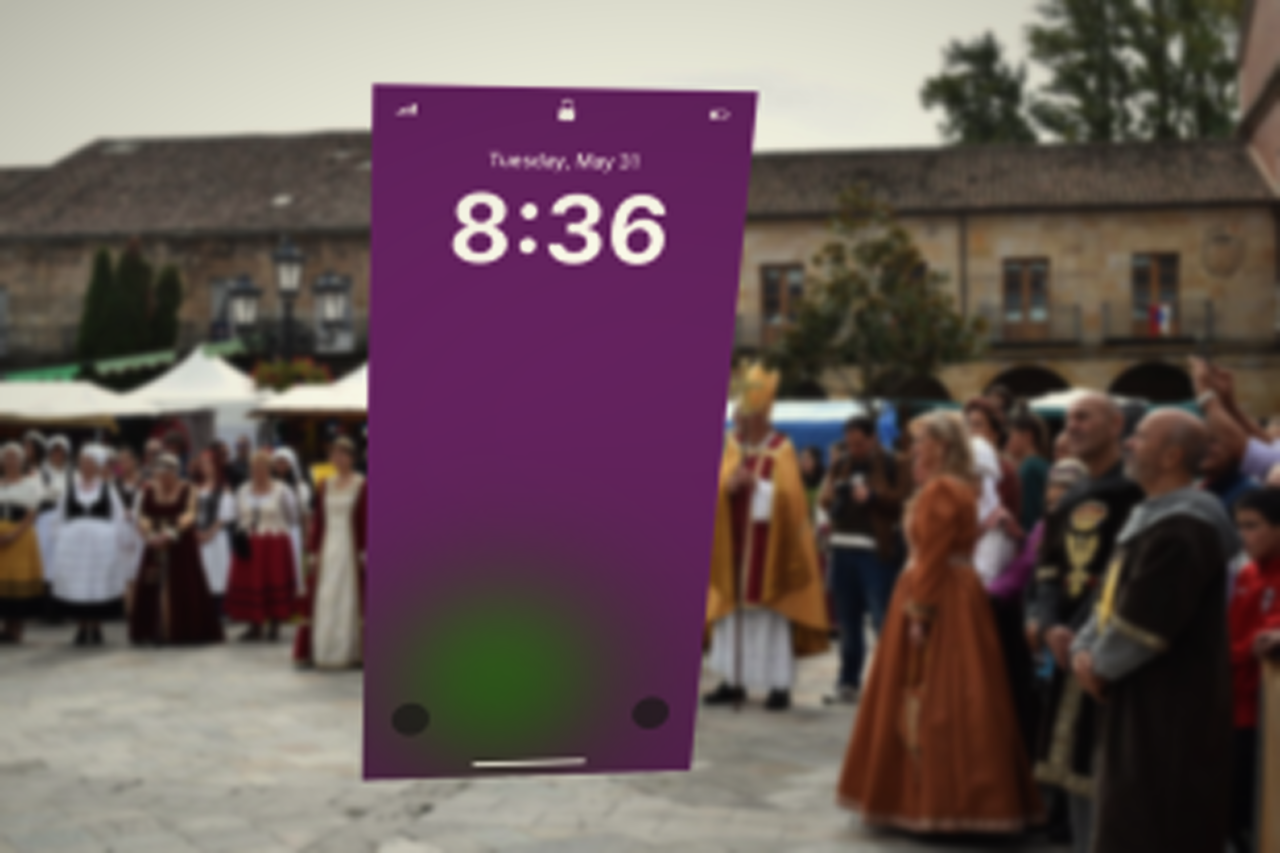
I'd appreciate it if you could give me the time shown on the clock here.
8:36
